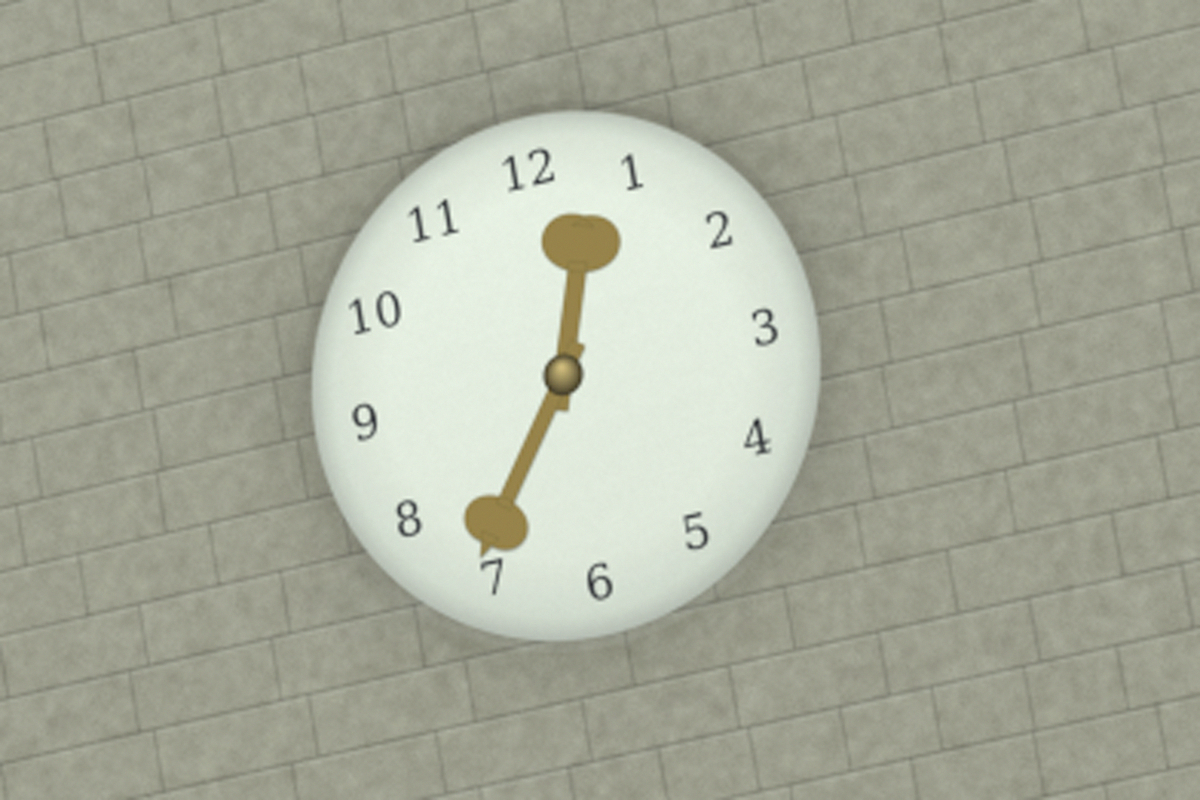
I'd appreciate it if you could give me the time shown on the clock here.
12:36
